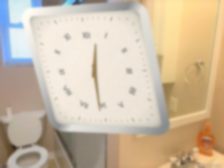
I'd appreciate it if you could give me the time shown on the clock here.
12:31
